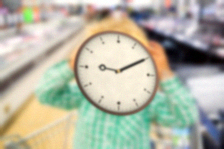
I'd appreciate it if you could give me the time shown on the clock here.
9:10
